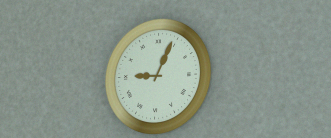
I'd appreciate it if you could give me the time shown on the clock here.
9:04
